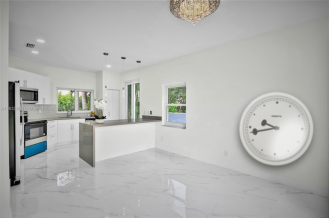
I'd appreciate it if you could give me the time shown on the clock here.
9:43
